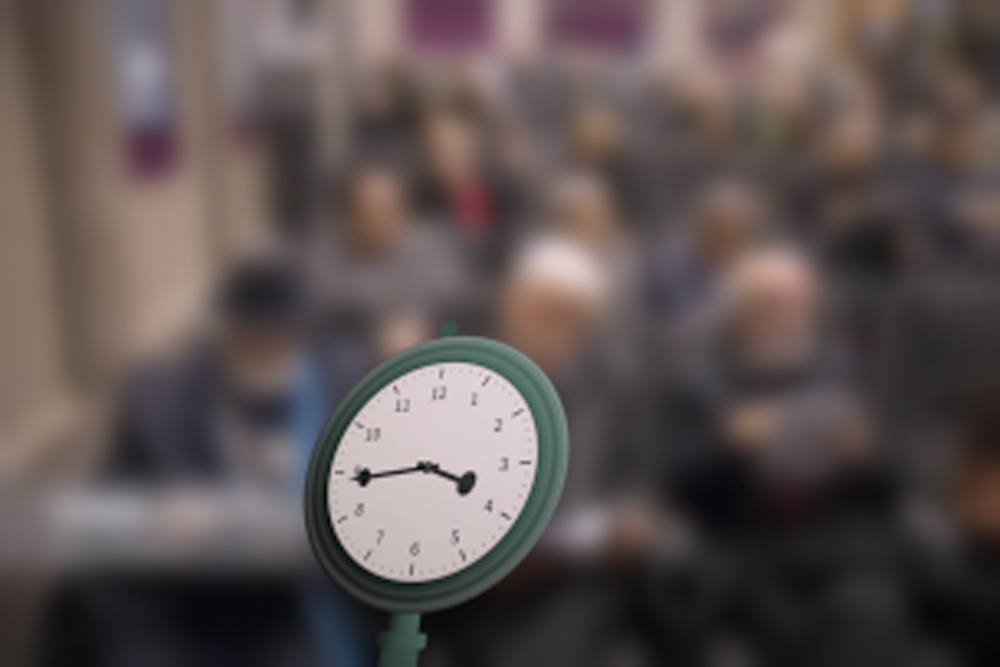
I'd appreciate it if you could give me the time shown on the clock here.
3:44
